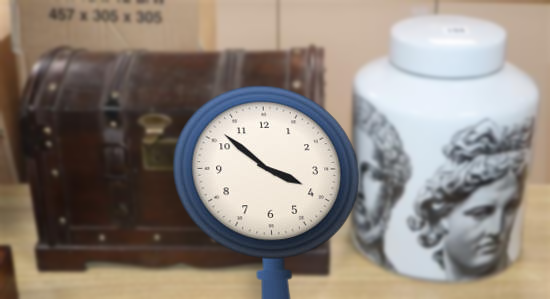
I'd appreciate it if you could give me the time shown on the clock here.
3:52
